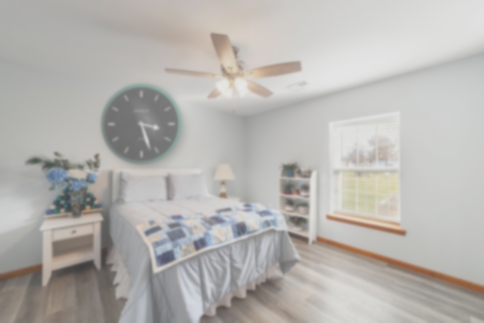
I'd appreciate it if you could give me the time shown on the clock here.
3:27
